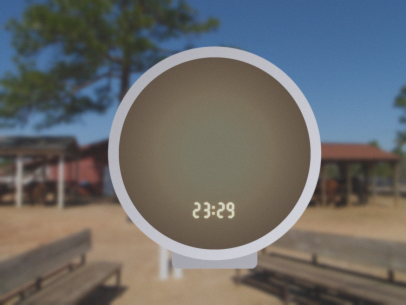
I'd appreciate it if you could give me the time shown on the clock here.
23:29
